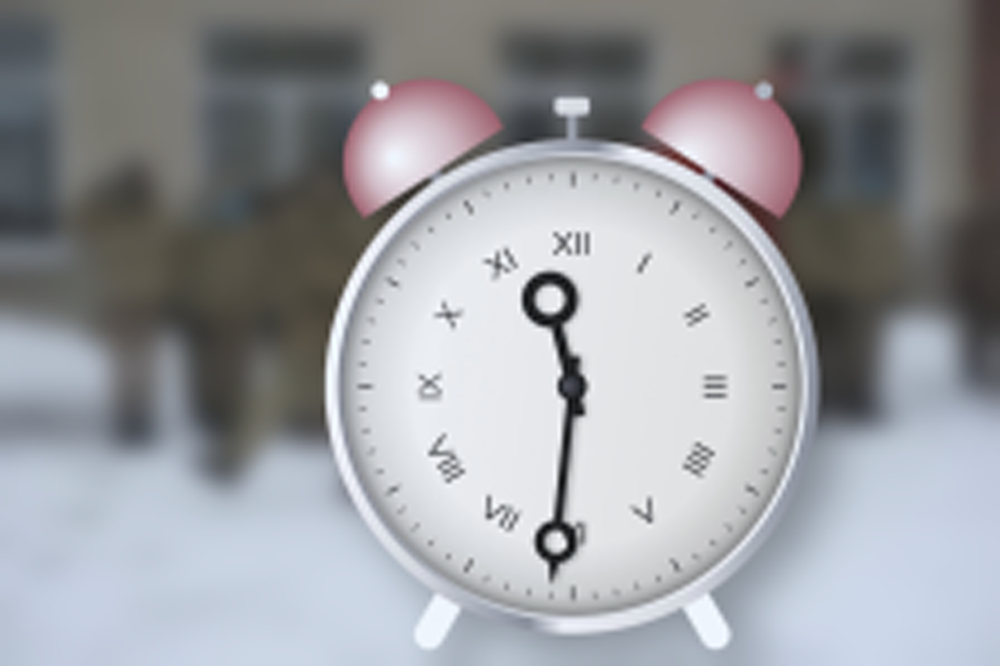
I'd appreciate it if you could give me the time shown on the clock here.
11:31
